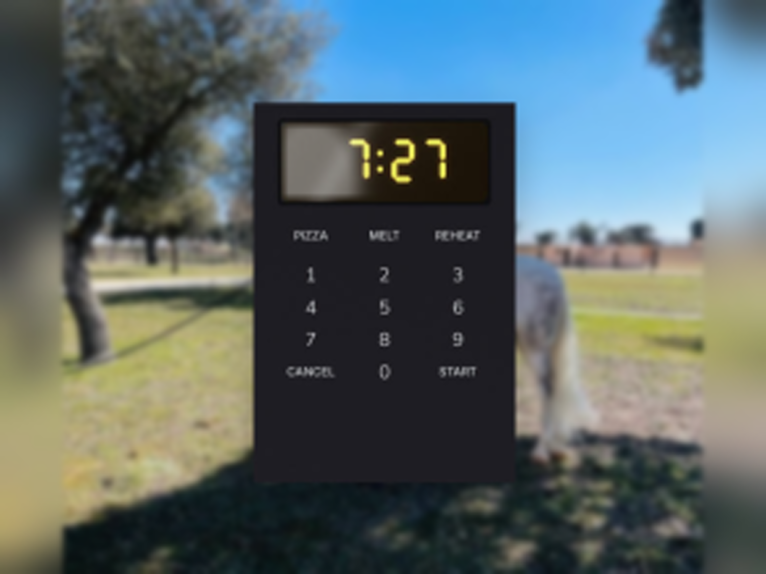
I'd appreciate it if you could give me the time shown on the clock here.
7:27
